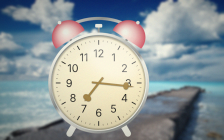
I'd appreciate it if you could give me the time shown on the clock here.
7:16
